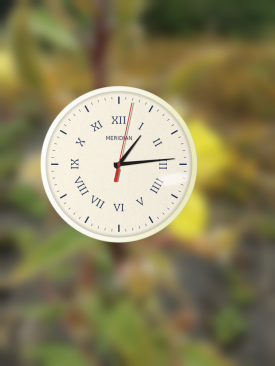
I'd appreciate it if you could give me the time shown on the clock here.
1:14:02
